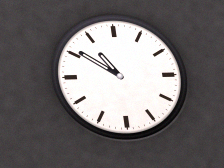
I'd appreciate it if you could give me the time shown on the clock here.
10:51
